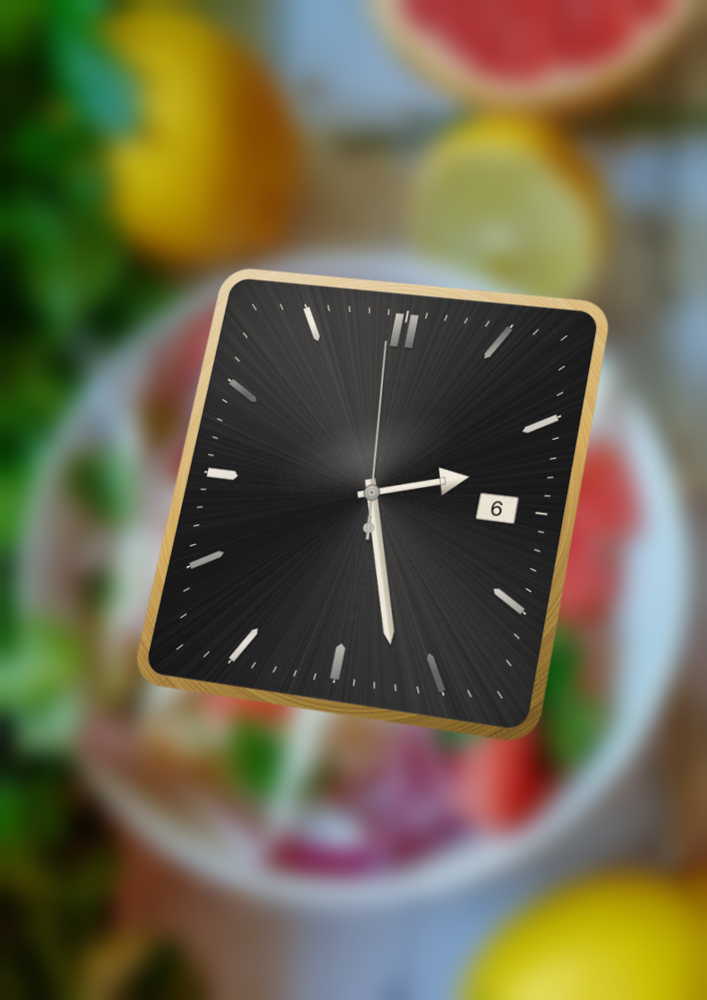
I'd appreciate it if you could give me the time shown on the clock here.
2:26:59
